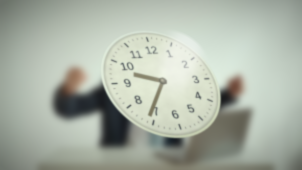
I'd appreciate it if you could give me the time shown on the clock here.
9:36
